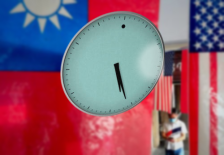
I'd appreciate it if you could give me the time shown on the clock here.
5:26
